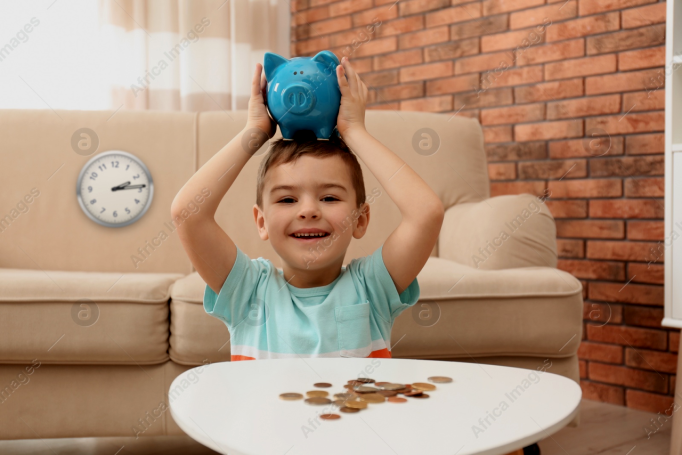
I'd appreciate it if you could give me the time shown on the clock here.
2:14
